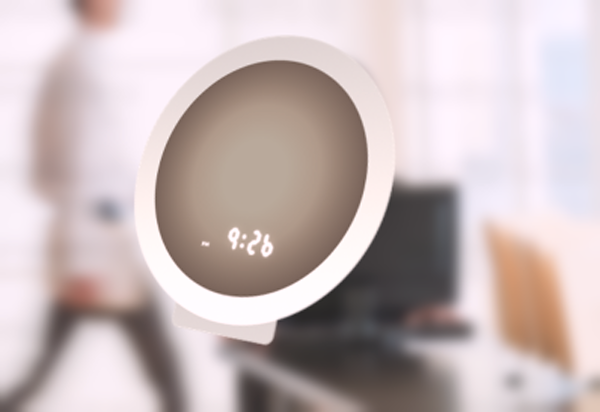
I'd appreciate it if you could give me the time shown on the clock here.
9:26
